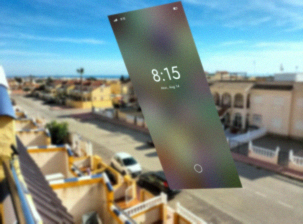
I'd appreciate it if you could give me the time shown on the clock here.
8:15
